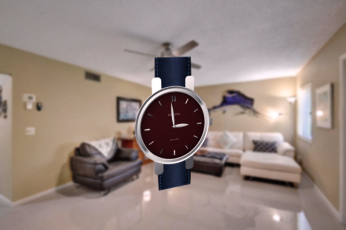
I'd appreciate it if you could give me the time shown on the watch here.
2:59
